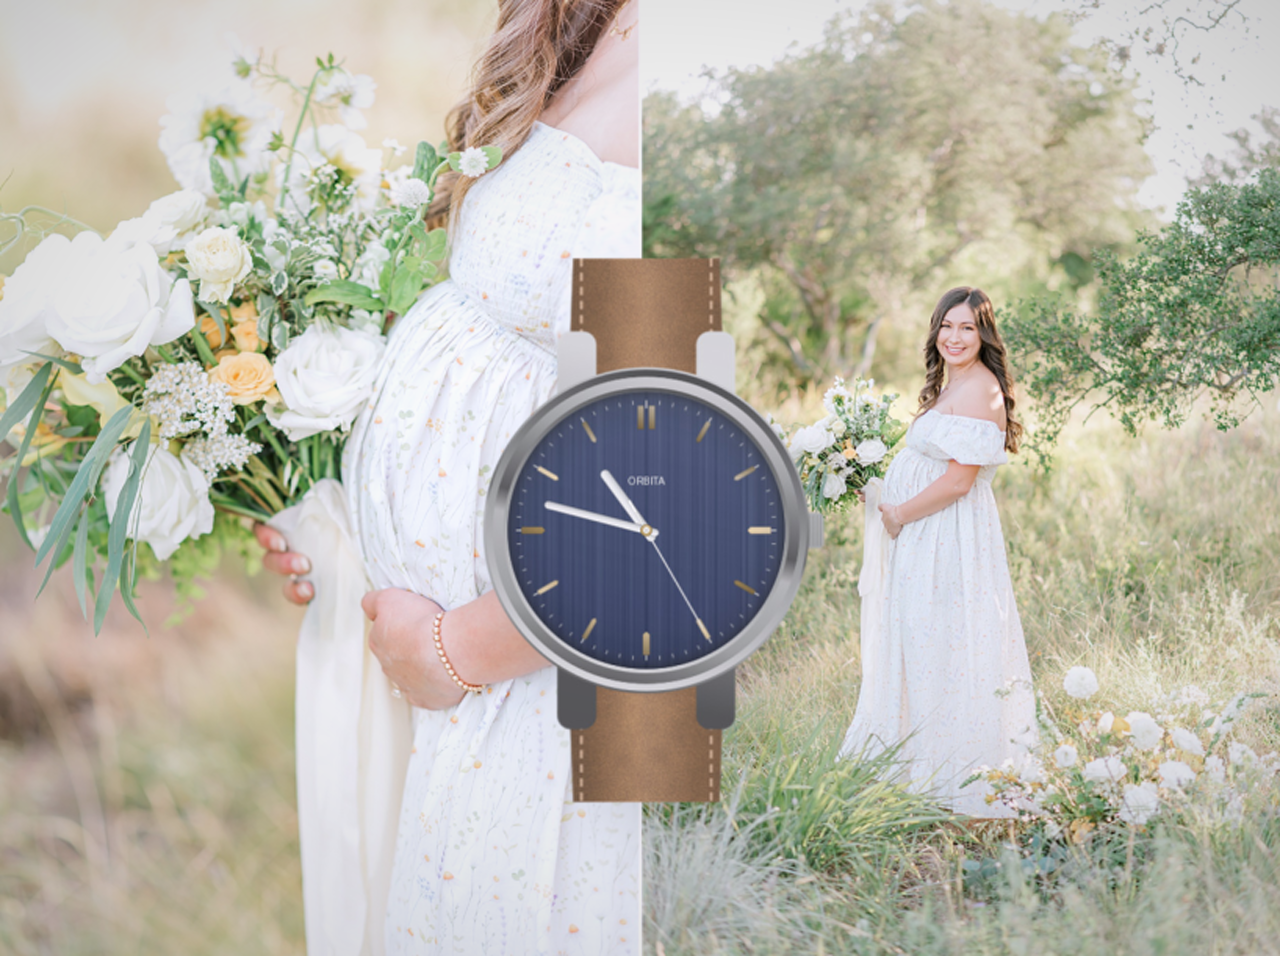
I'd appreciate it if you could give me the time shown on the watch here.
10:47:25
